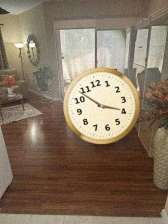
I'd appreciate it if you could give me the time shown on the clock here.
3:53
